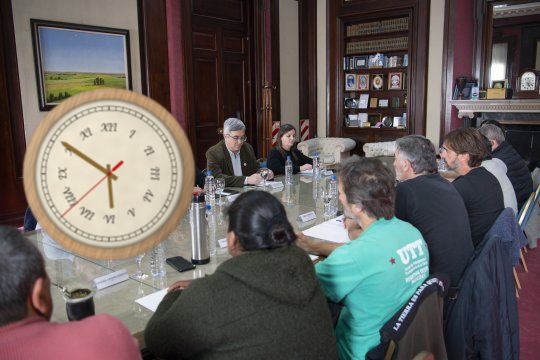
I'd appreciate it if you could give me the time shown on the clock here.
5:50:38
